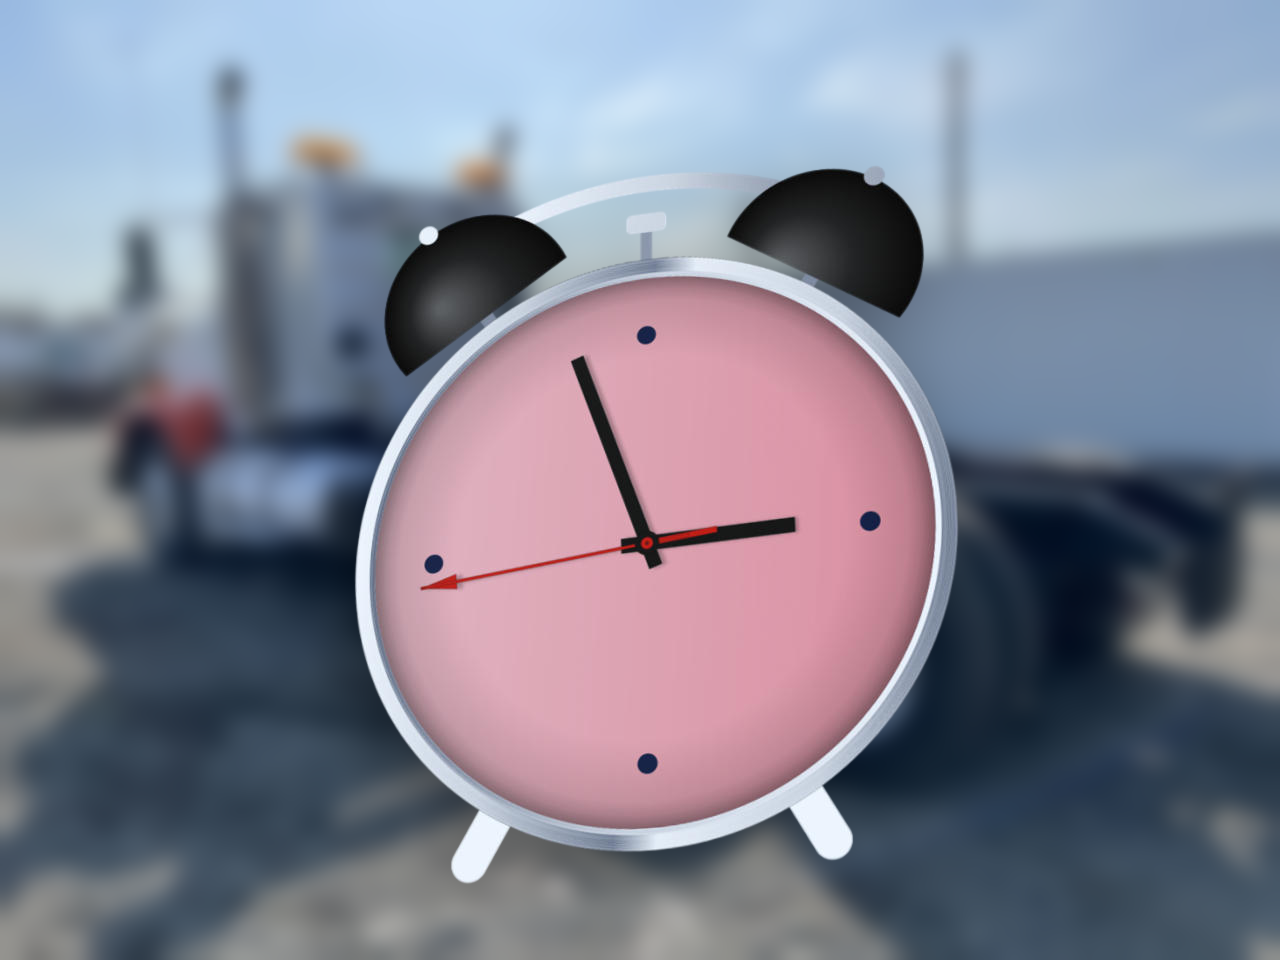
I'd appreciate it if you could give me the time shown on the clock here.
2:56:44
